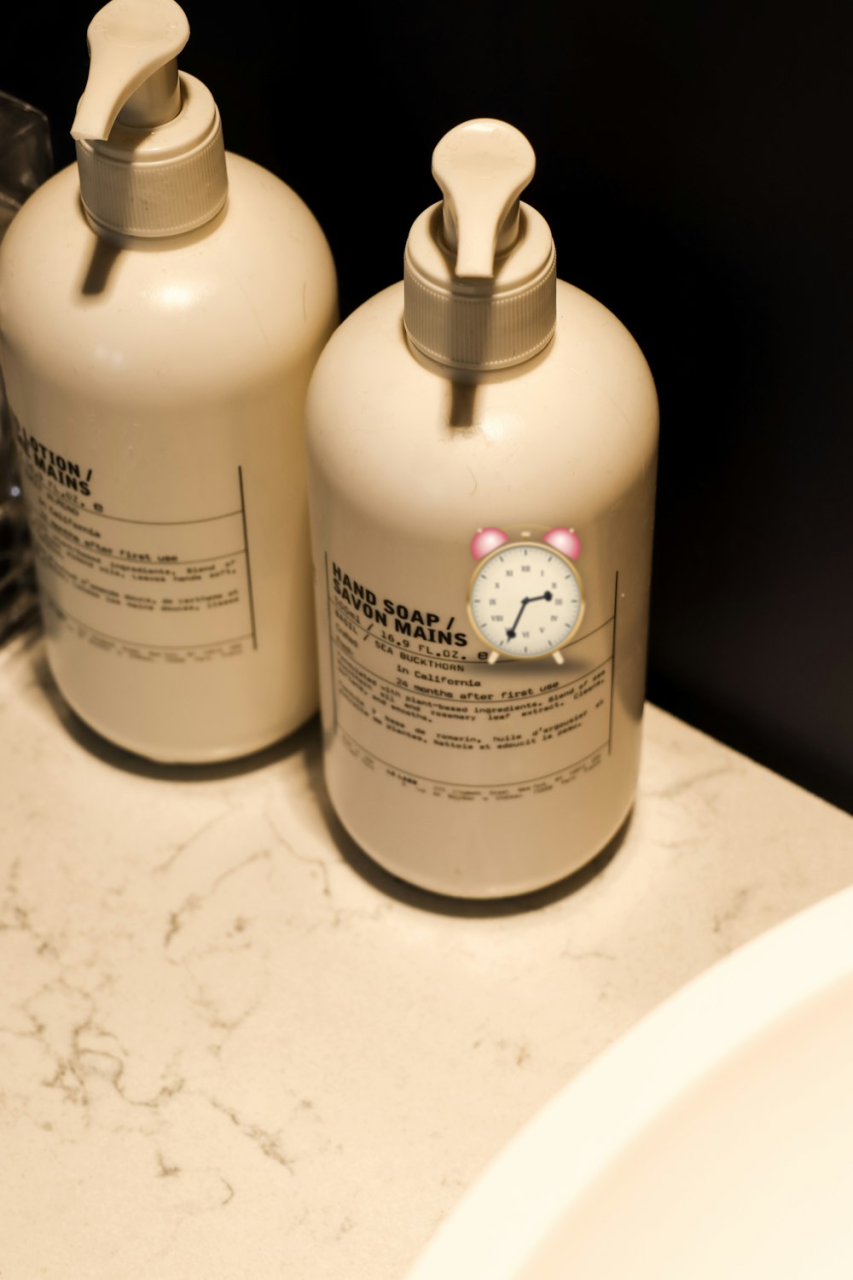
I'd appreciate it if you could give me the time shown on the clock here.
2:34
